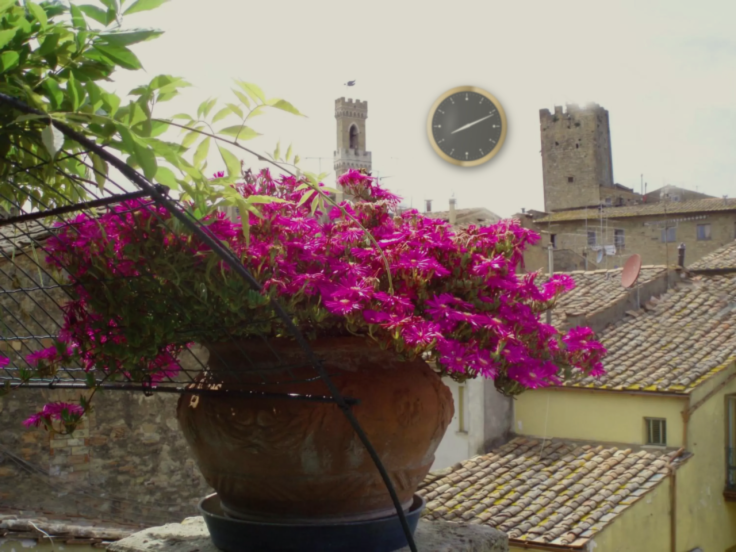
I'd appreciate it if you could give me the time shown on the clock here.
8:11
